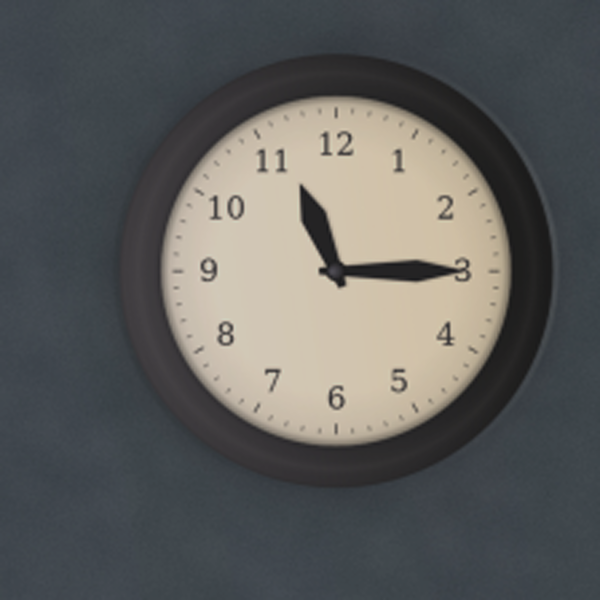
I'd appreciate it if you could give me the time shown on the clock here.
11:15
